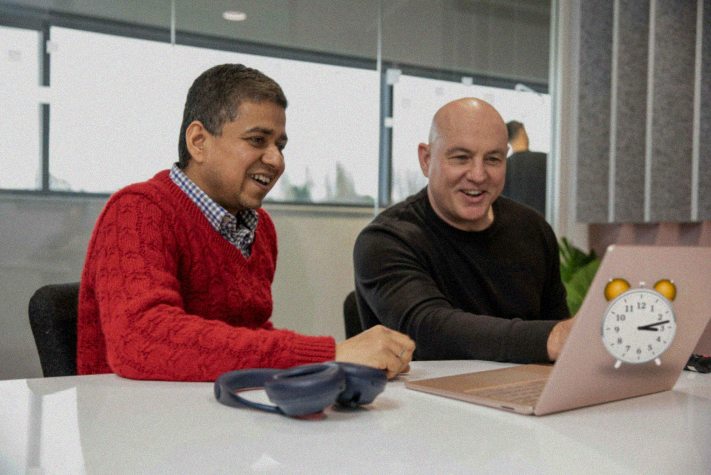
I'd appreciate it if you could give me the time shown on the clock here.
3:13
